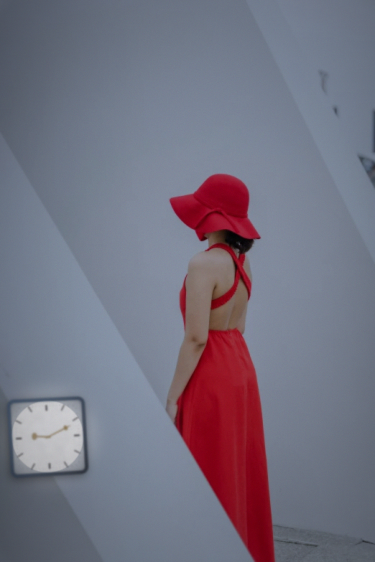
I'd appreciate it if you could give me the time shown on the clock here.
9:11
